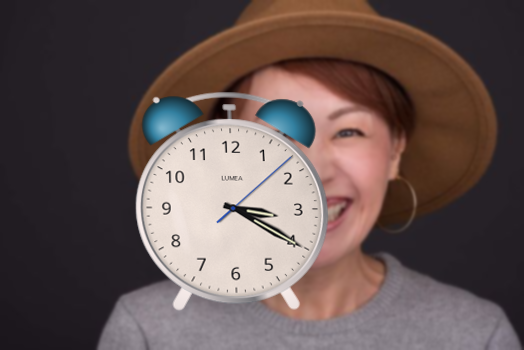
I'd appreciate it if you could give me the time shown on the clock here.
3:20:08
